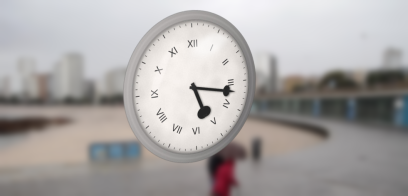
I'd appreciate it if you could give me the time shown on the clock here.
5:17
